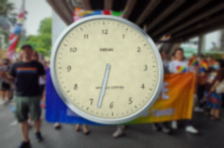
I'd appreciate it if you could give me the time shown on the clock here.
6:33
